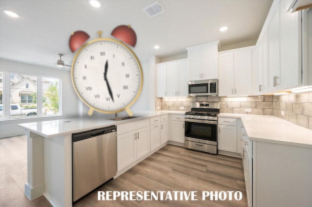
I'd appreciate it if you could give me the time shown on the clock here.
12:28
